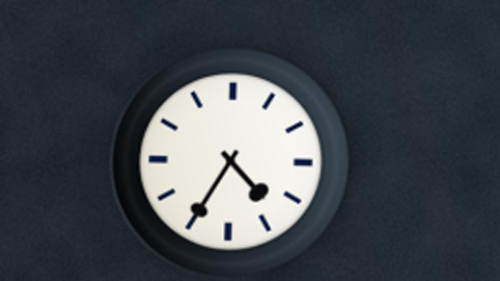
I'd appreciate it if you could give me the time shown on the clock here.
4:35
